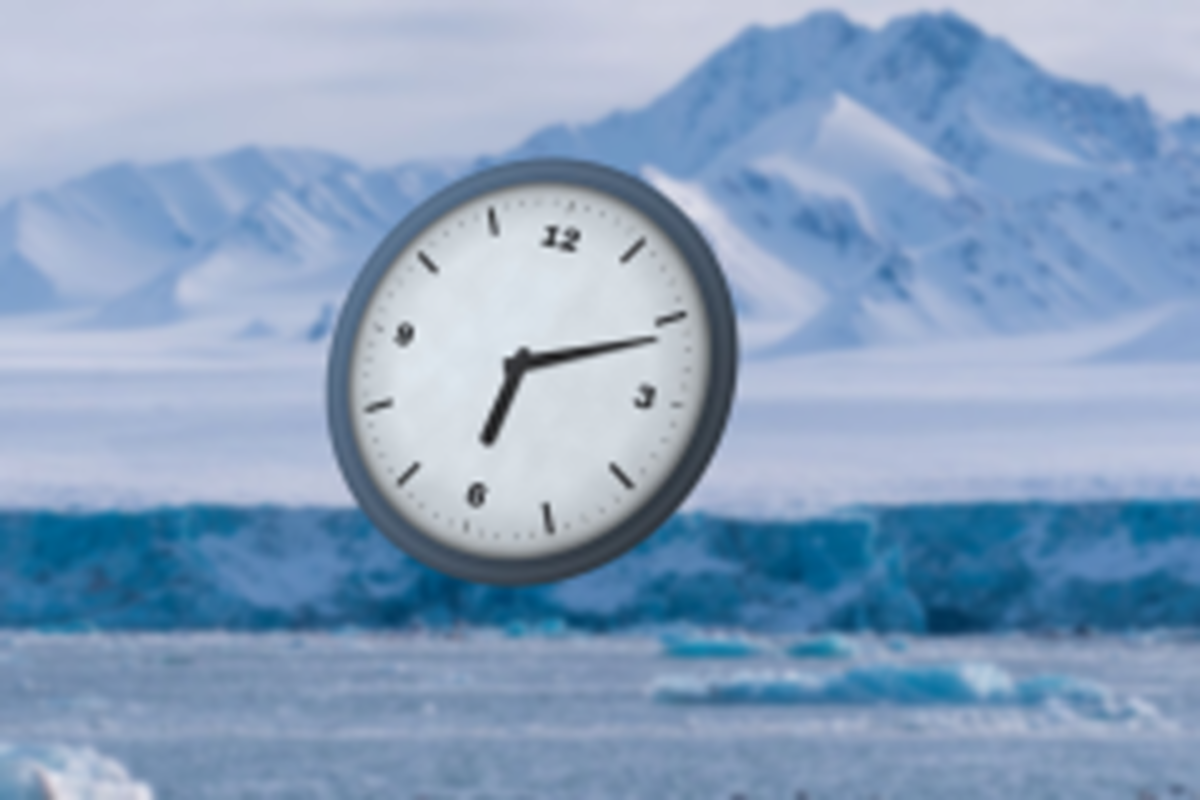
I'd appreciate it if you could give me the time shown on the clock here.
6:11
